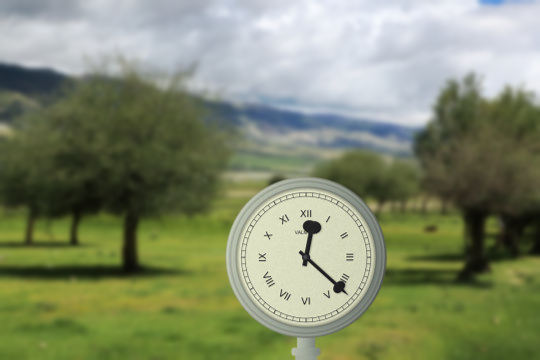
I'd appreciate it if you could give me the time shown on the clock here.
12:22
